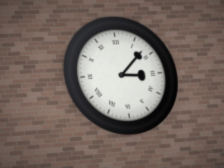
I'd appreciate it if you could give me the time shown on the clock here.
3:08
